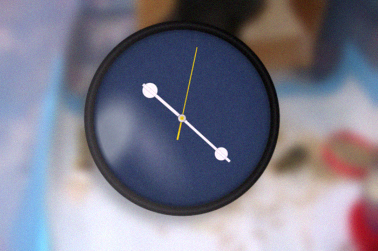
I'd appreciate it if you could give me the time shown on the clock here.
10:22:02
